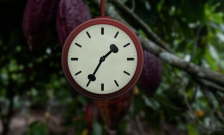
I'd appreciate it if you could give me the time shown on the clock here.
1:35
